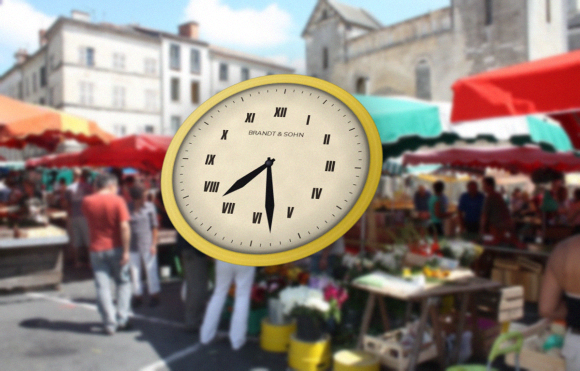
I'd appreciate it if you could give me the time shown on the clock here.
7:28
